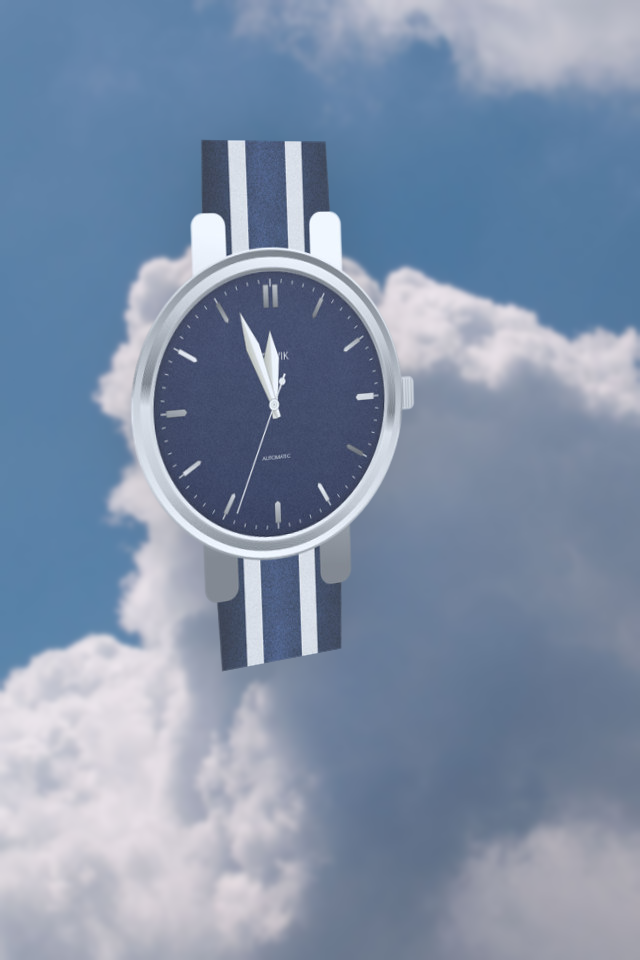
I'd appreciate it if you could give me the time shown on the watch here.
11:56:34
